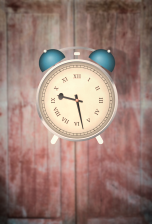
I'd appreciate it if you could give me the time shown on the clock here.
9:28
